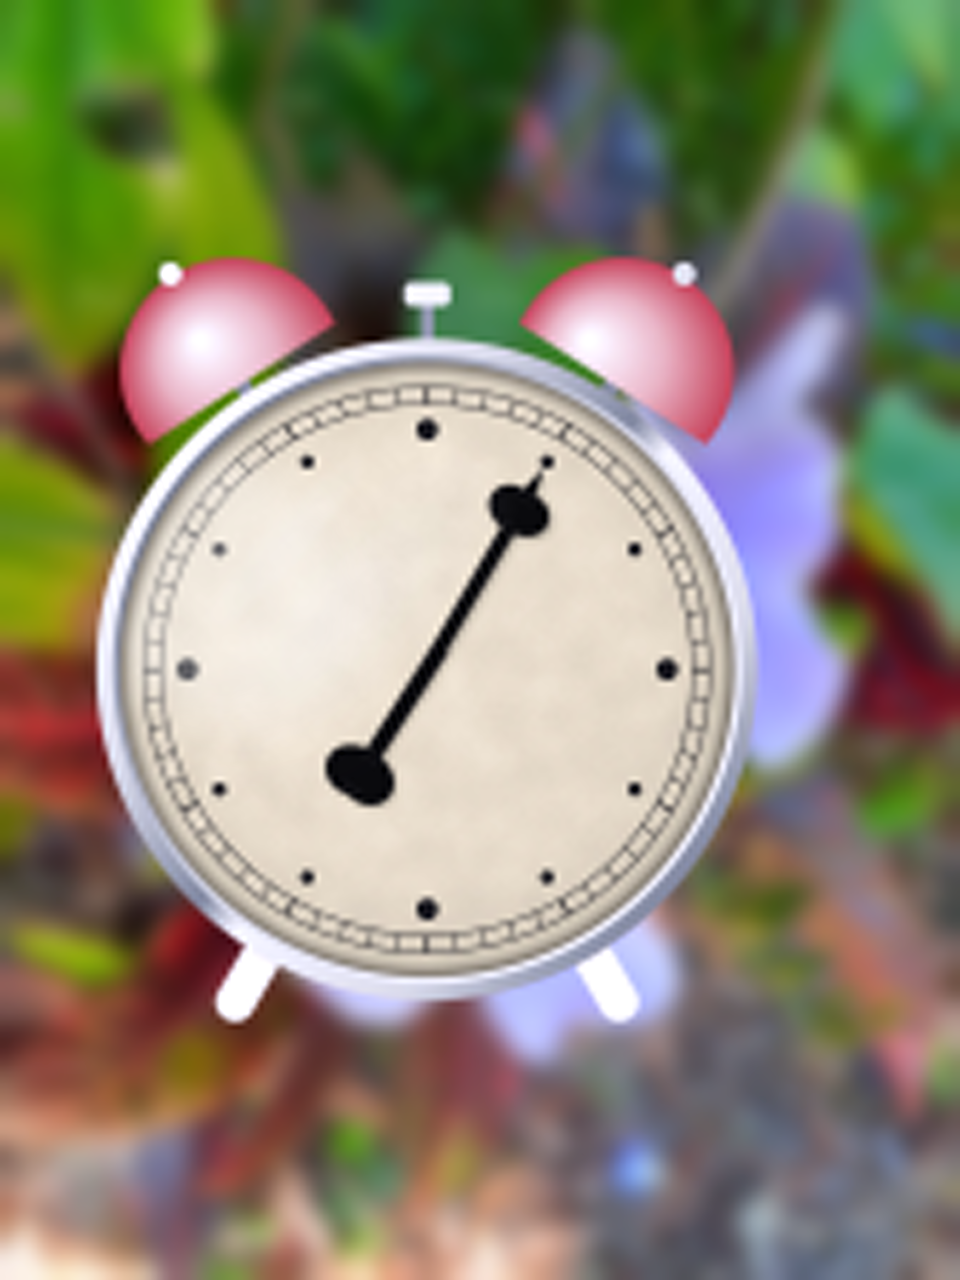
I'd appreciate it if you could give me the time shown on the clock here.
7:05
